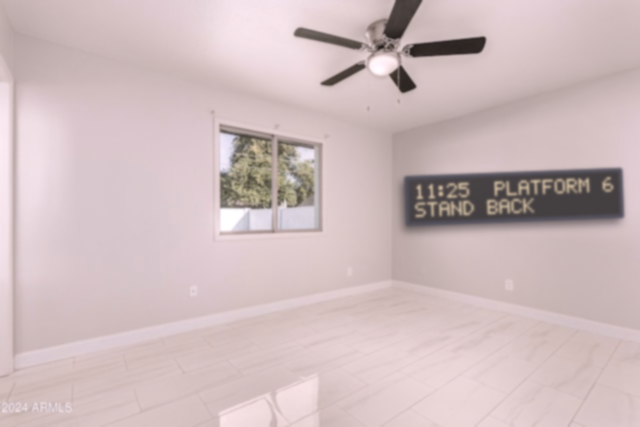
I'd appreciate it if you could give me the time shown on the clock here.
11:25
